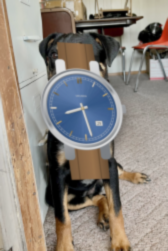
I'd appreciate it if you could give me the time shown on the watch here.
8:28
